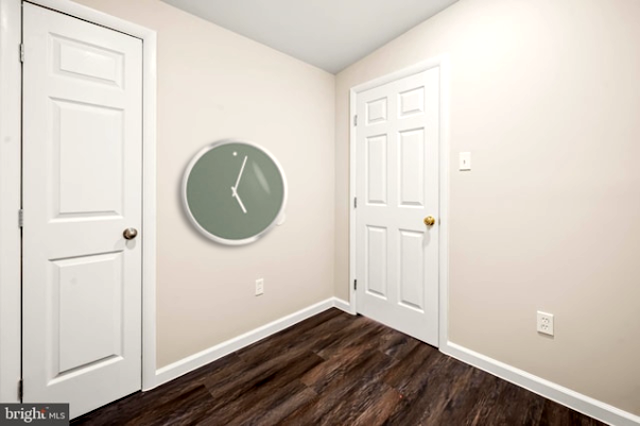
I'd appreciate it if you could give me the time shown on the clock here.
5:03
